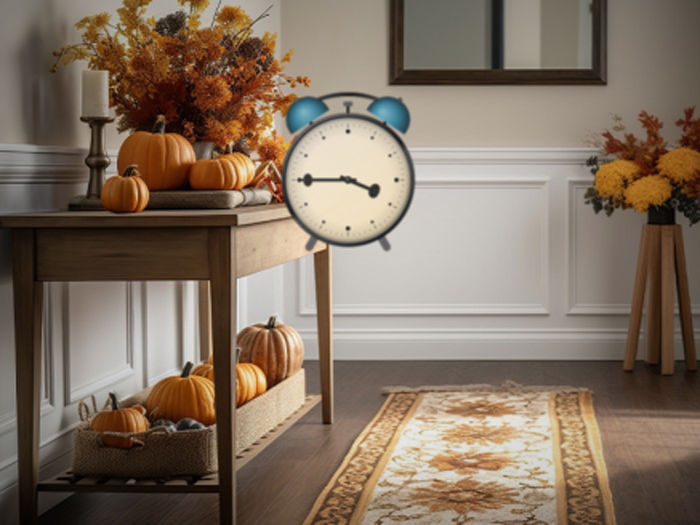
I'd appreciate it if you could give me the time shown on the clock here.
3:45
